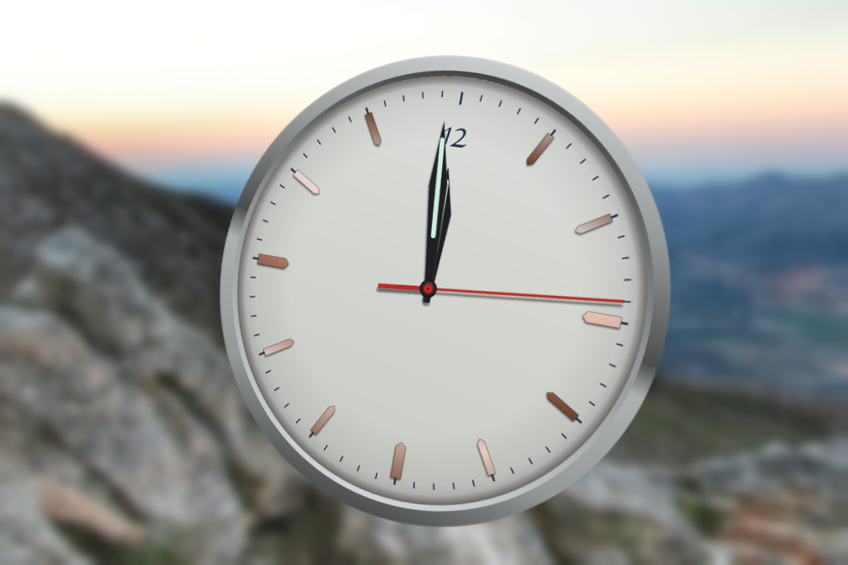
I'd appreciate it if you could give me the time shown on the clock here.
11:59:14
